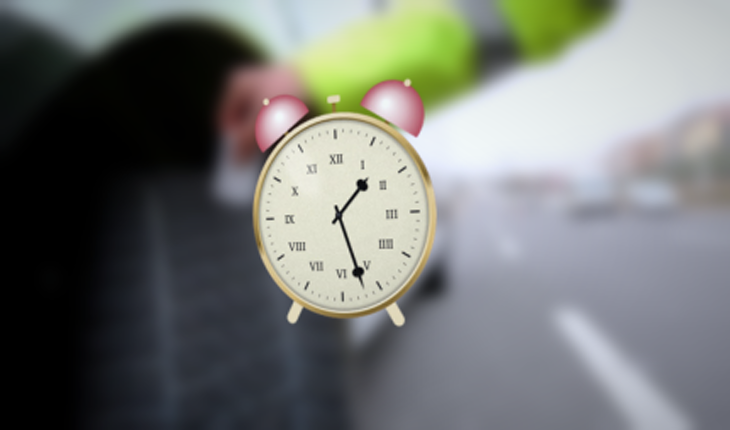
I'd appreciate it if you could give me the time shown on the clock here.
1:27
